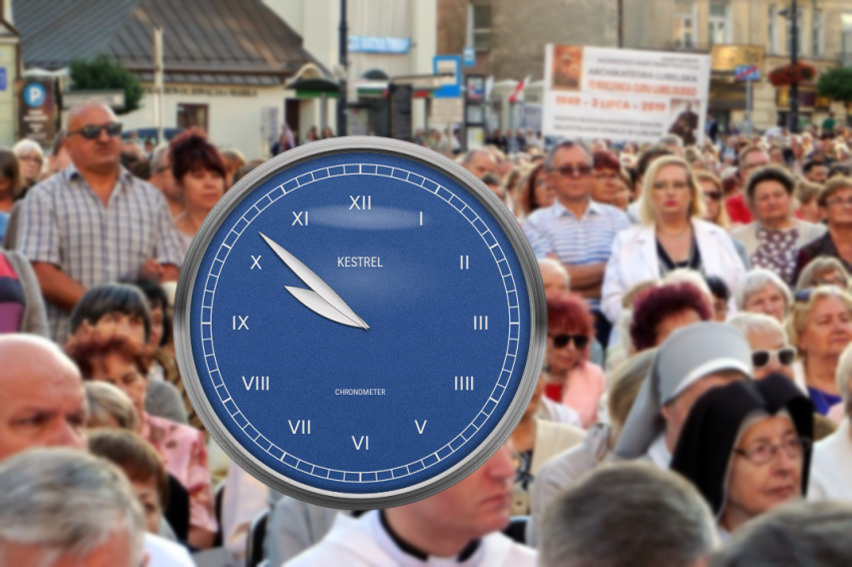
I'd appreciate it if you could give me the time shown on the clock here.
9:52
